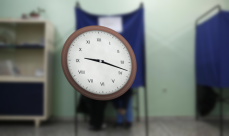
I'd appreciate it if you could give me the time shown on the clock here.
9:18
